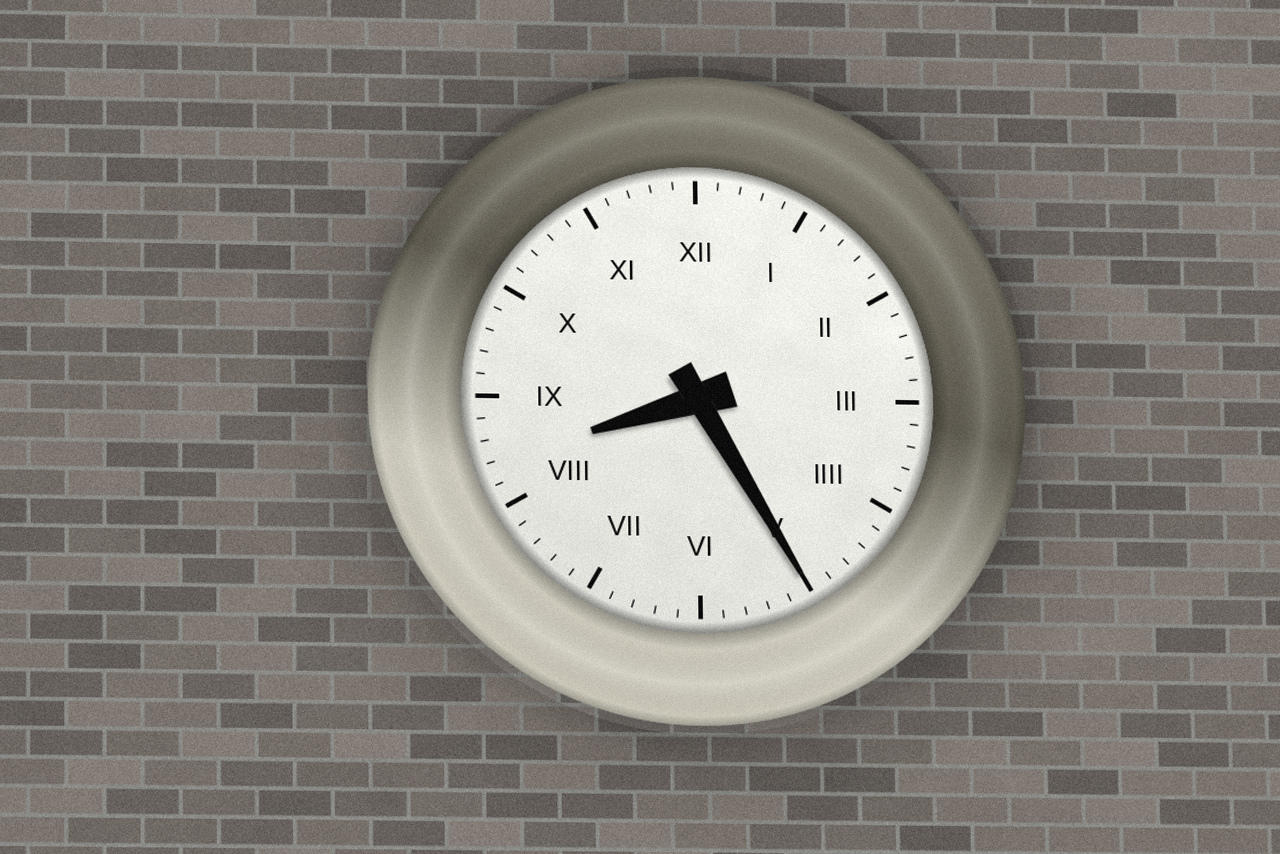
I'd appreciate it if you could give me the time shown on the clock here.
8:25
